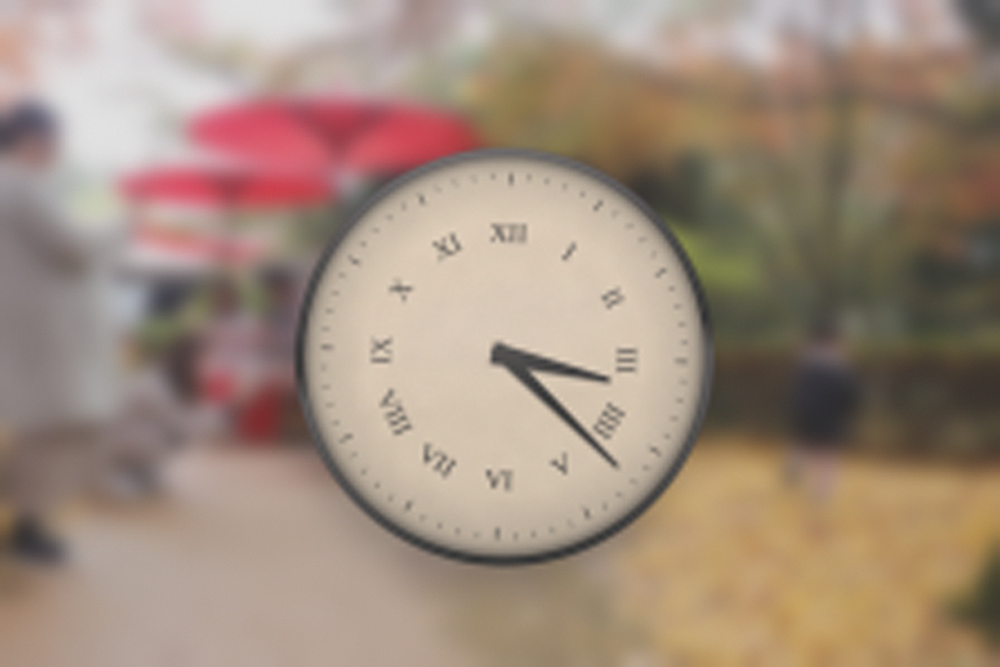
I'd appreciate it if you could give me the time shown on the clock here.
3:22
